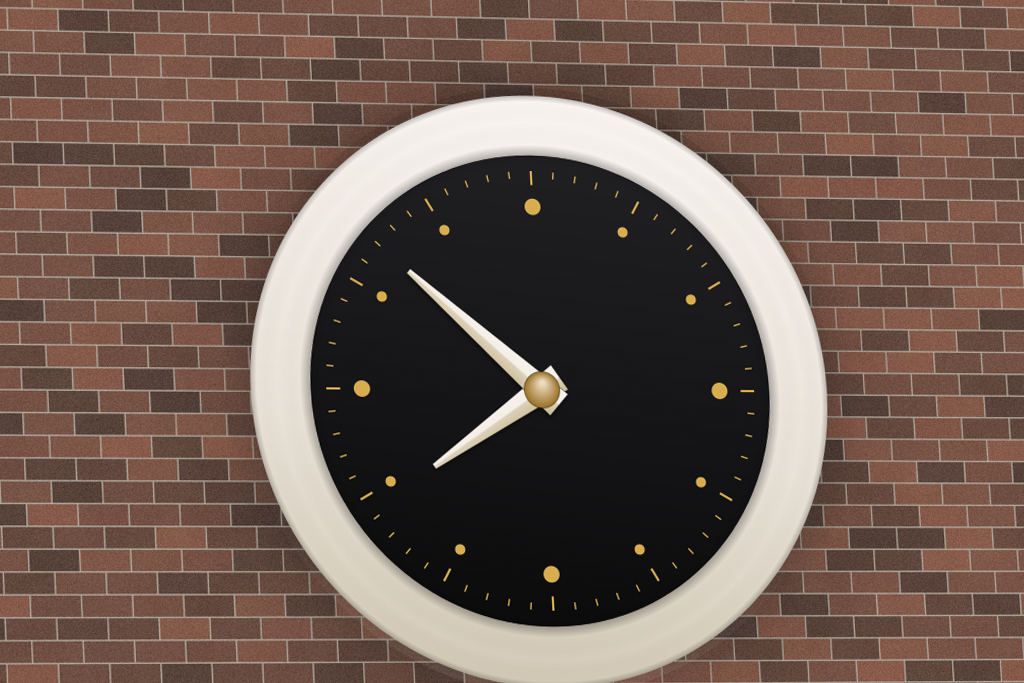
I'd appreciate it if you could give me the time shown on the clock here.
7:52
